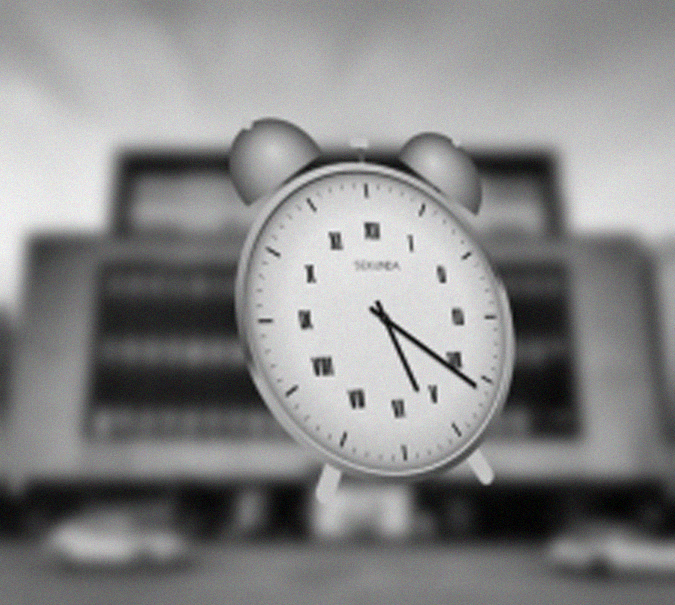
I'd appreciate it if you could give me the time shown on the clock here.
5:21
